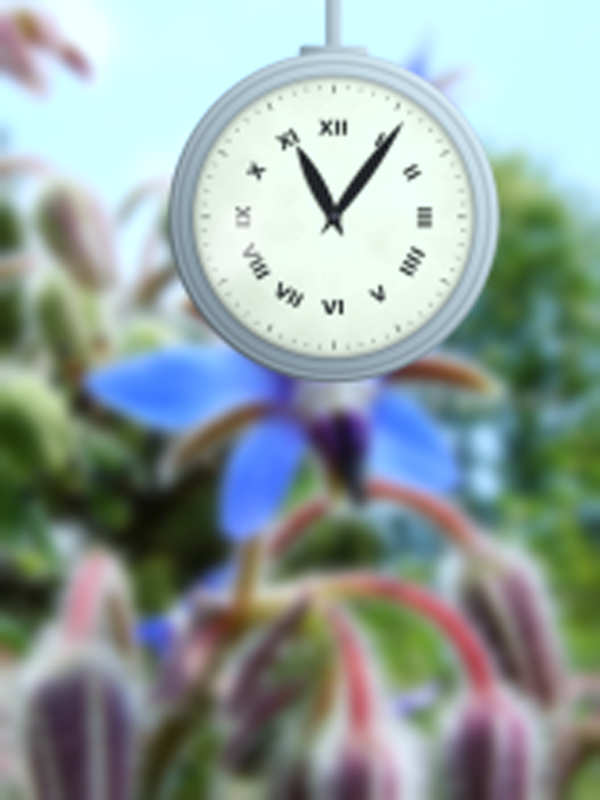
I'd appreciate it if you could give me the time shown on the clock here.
11:06
